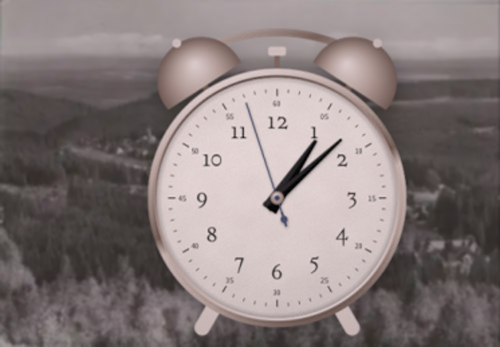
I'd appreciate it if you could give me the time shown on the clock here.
1:07:57
